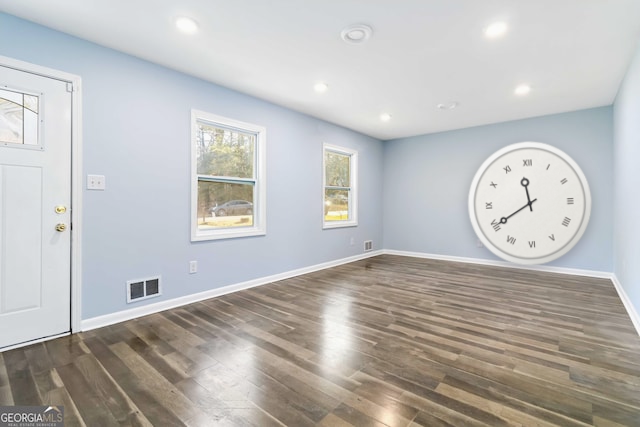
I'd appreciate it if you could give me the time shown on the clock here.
11:40
